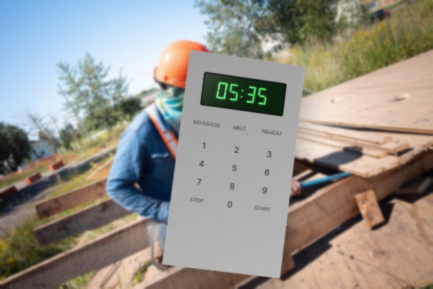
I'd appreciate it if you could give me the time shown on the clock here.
5:35
